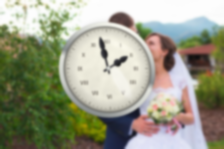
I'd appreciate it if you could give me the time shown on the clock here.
1:58
